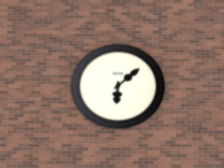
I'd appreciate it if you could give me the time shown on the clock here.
6:08
